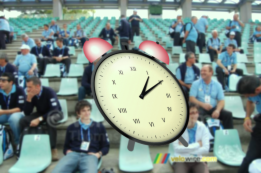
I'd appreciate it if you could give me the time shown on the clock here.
1:10
